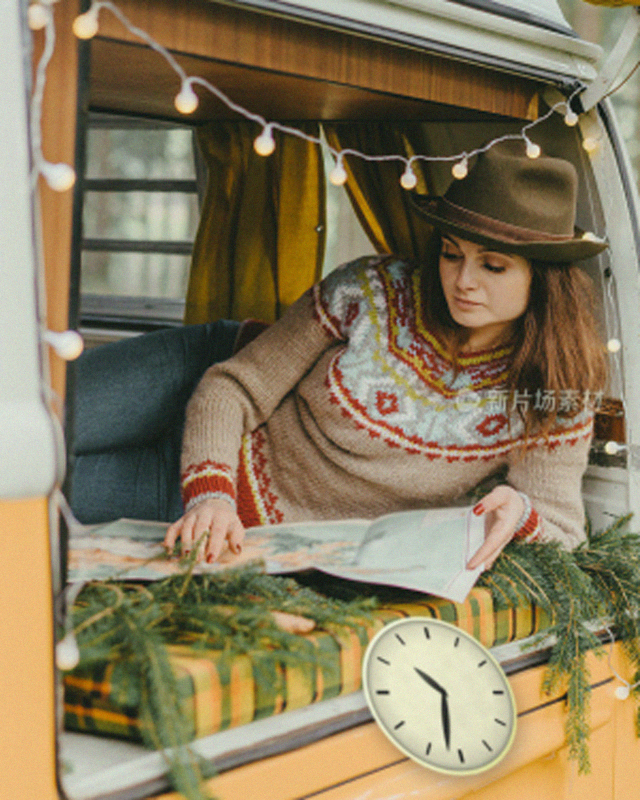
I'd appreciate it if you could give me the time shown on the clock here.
10:32
